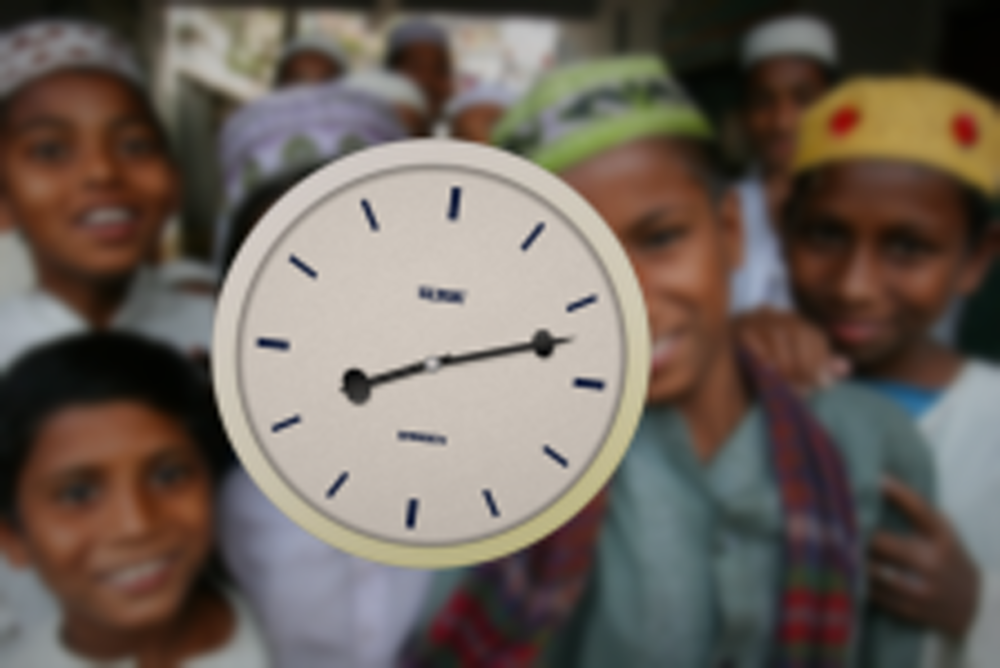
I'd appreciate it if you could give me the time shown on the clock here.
8:12
